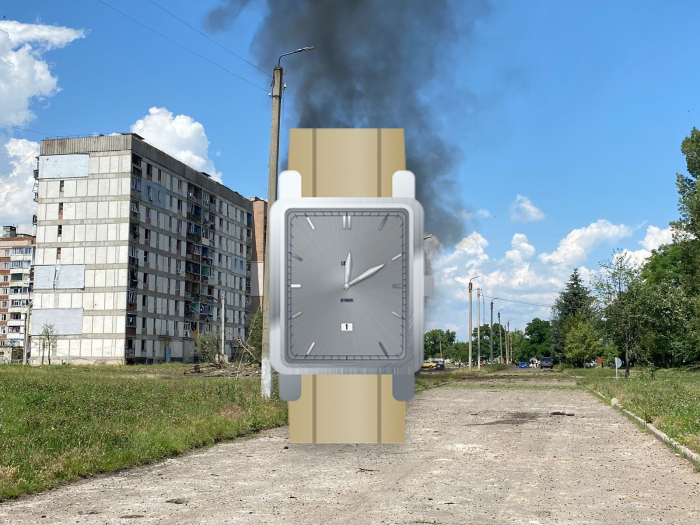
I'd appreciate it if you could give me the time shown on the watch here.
12:10
